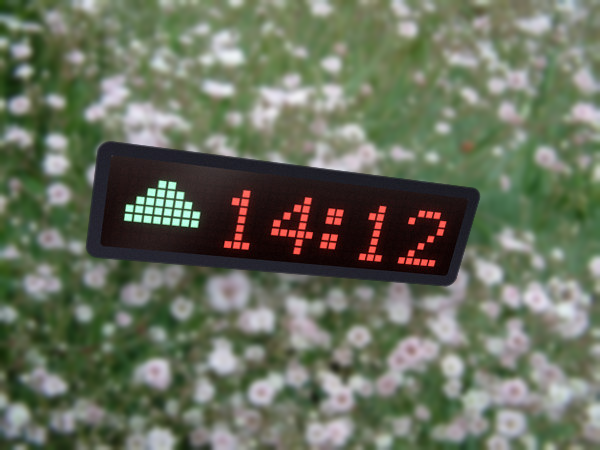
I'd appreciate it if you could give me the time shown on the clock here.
14:12
